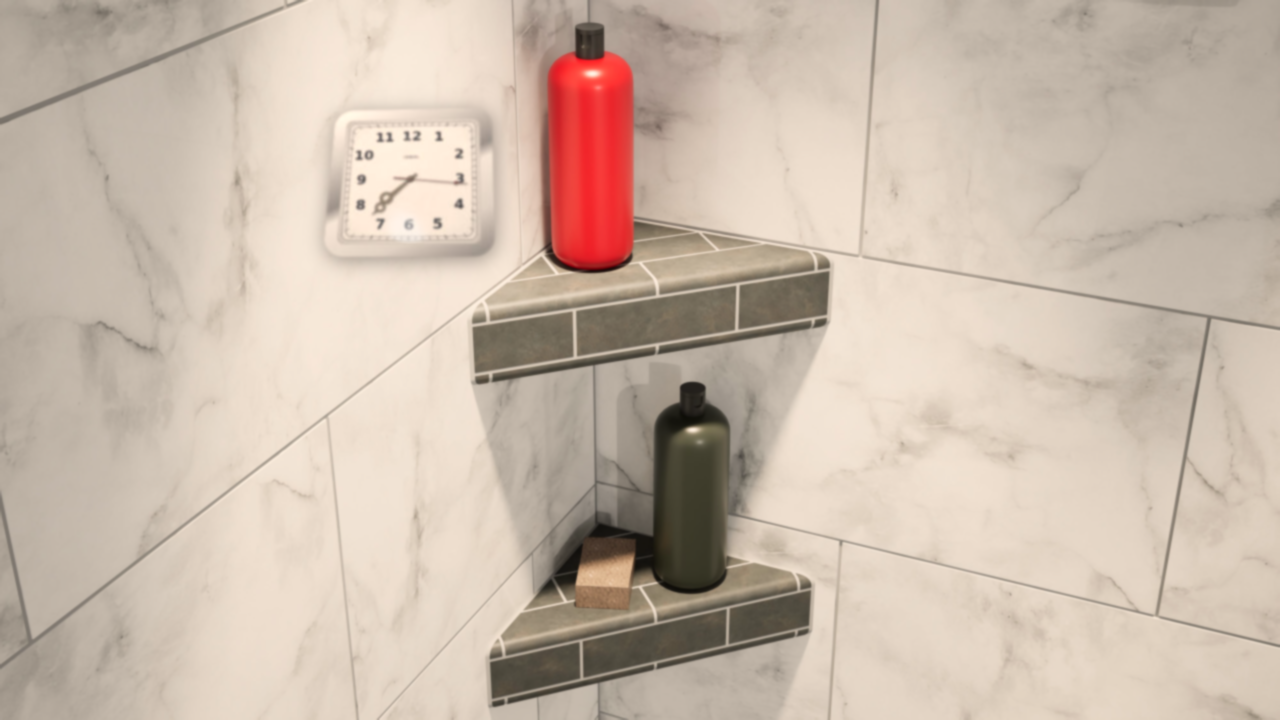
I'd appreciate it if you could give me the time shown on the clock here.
7:37:16
